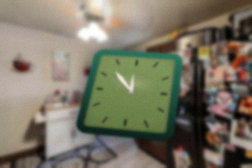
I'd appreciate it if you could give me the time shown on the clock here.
11:53
